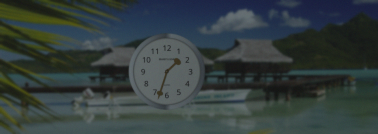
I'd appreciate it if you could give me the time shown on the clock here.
1:33
